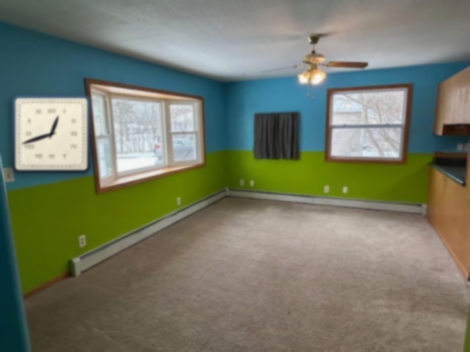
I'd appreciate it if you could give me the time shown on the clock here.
12:42
